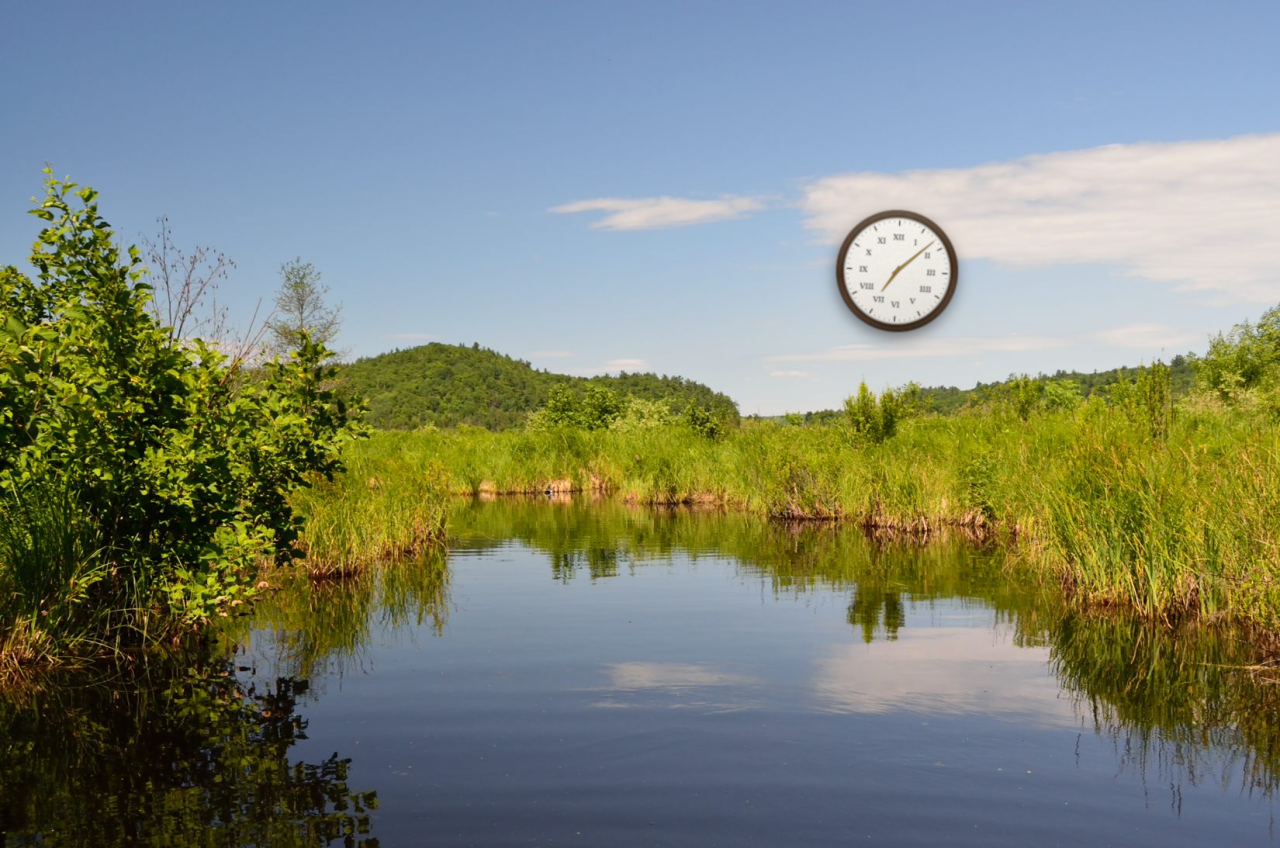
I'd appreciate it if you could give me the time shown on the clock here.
7:08
